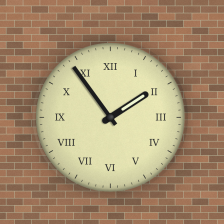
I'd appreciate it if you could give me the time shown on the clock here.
1:54
